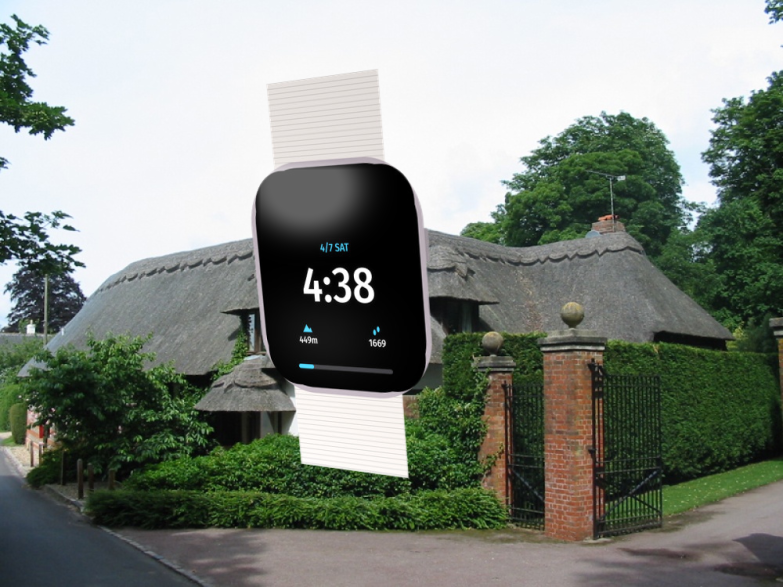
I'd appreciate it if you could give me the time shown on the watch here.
4:38
